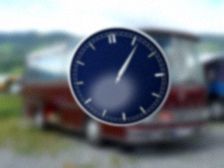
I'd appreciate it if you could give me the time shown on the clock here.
1:06
